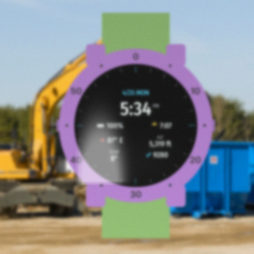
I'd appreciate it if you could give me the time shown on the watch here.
5:34
